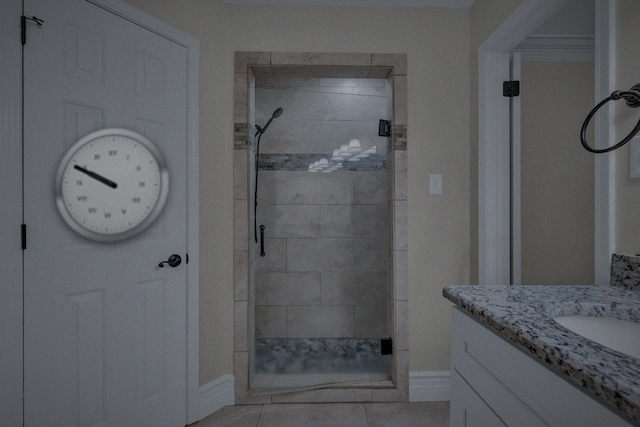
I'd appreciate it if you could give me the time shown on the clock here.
9:49
